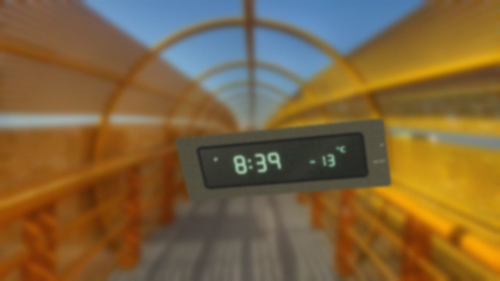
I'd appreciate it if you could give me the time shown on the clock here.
8:39
